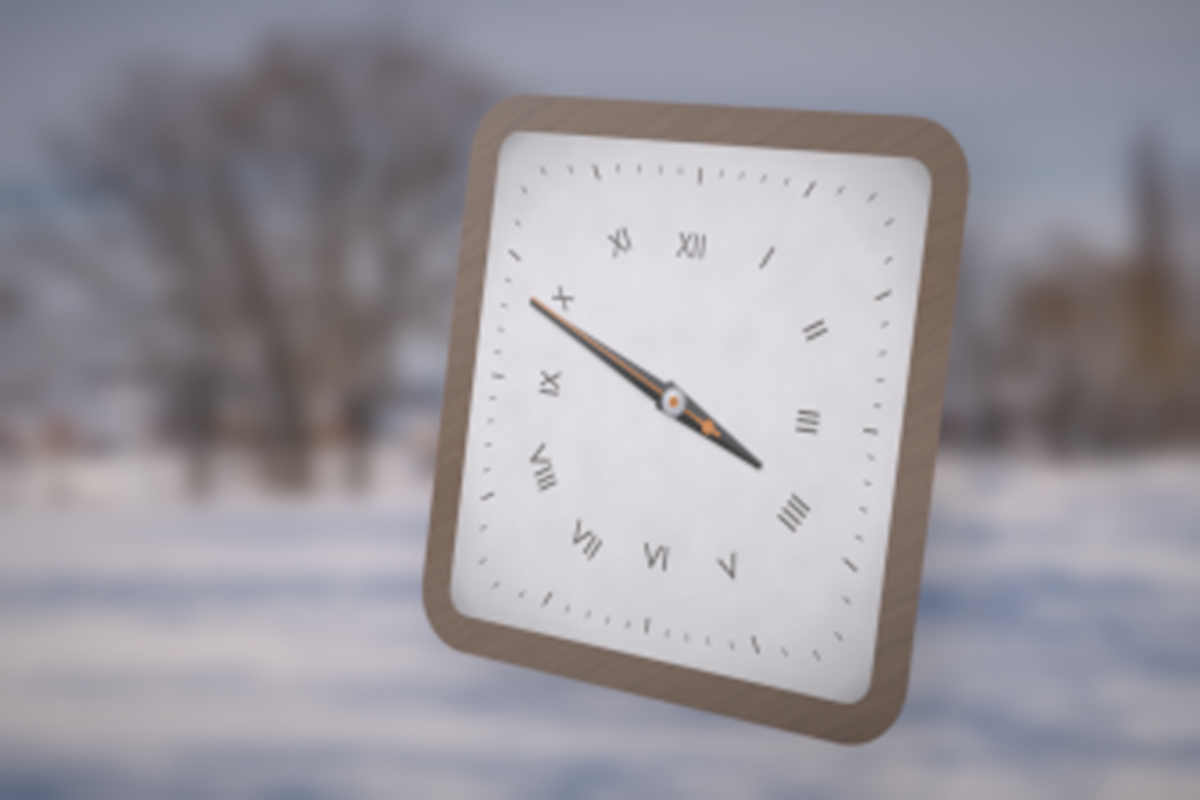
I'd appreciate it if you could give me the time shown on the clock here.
3:48:49
